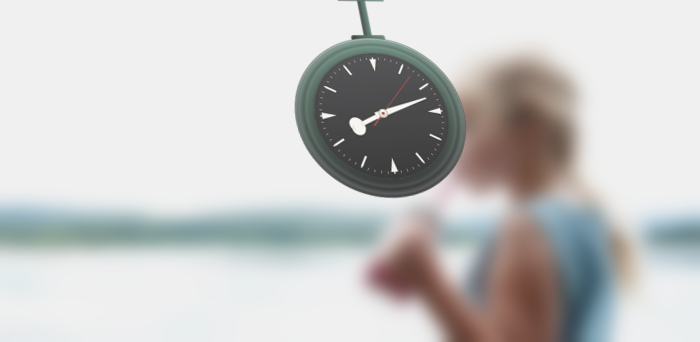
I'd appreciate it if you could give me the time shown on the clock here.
8:12:07
